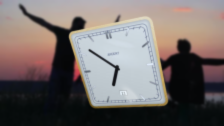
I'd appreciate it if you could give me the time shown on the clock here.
6:52
